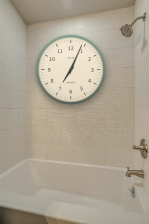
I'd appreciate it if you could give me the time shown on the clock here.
7:04
